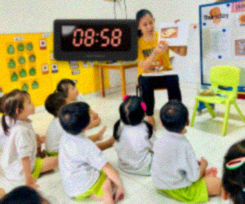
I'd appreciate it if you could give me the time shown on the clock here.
8:58
